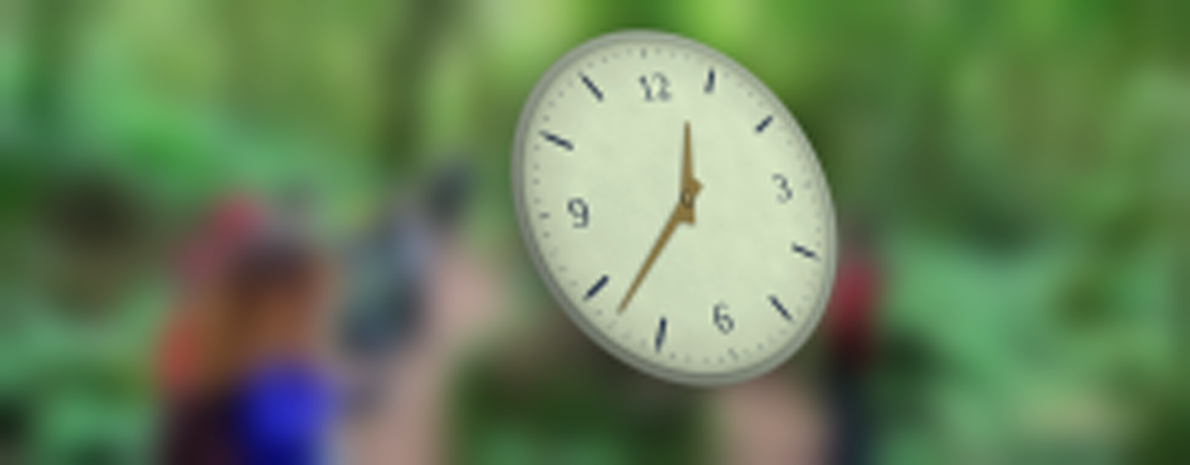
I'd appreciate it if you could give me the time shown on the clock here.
12:38
